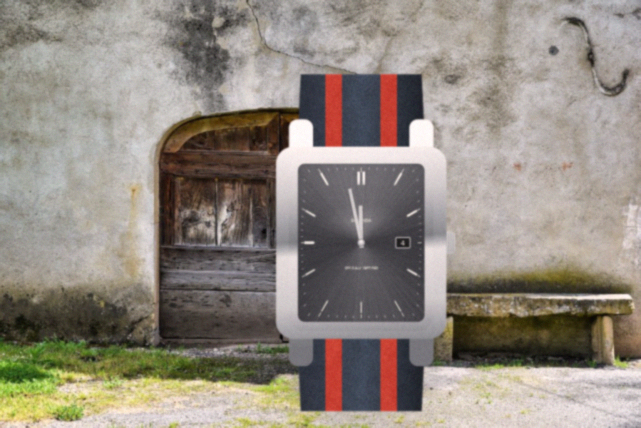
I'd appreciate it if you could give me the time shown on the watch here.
11:58
